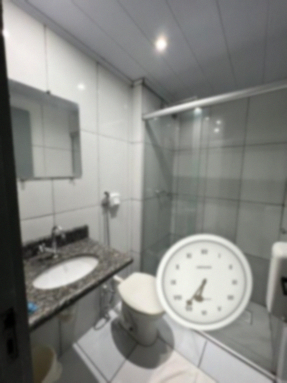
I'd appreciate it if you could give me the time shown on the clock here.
6:36
